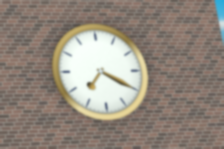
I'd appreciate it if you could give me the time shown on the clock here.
7:20
